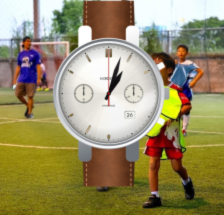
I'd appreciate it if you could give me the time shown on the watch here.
1:03
